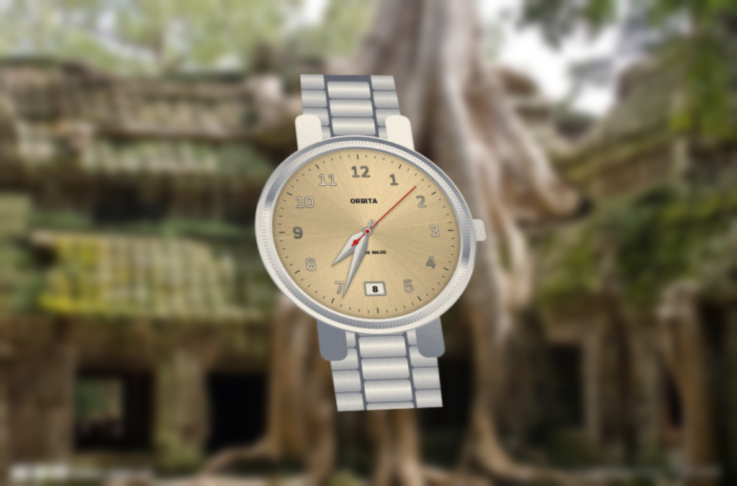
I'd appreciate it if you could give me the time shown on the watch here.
7:34:08
